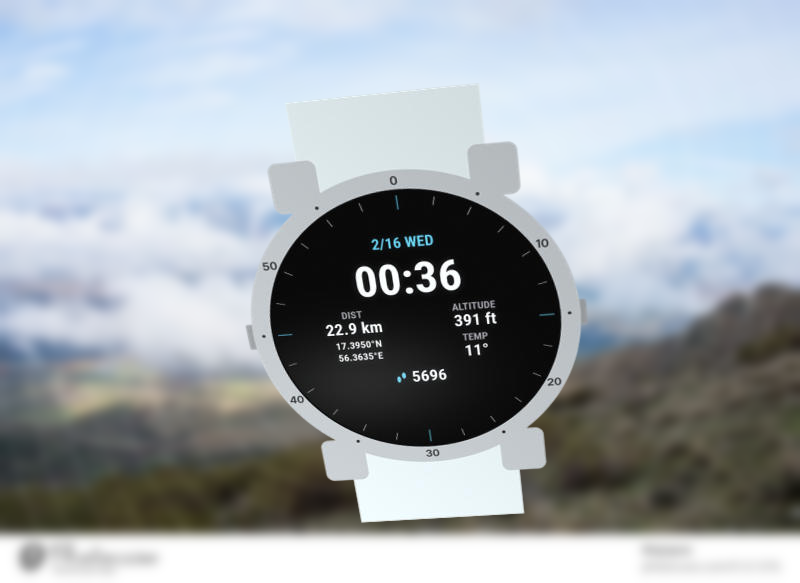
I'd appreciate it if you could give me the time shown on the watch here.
0:36
